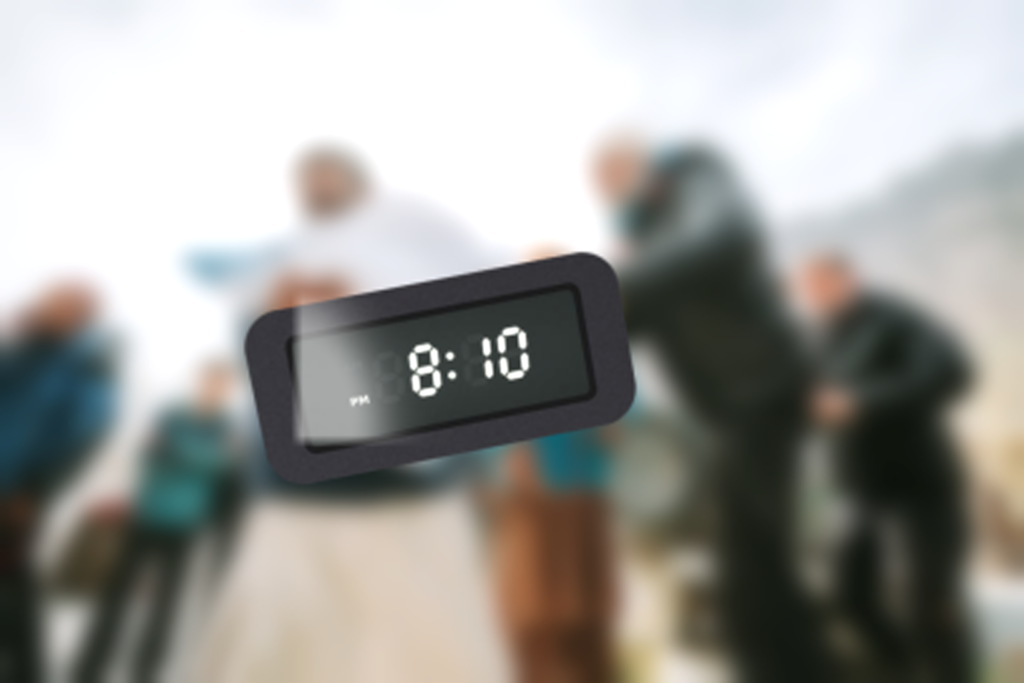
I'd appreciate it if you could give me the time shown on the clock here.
8:10
